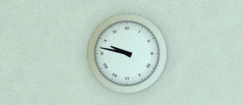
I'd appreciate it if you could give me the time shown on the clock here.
9:47
